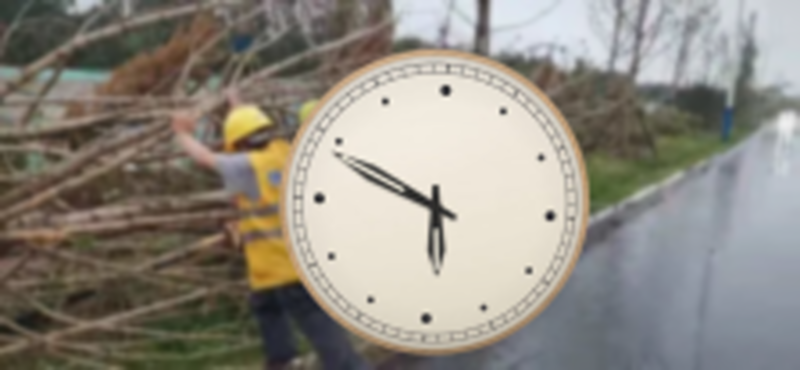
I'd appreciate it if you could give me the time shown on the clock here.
5:49
